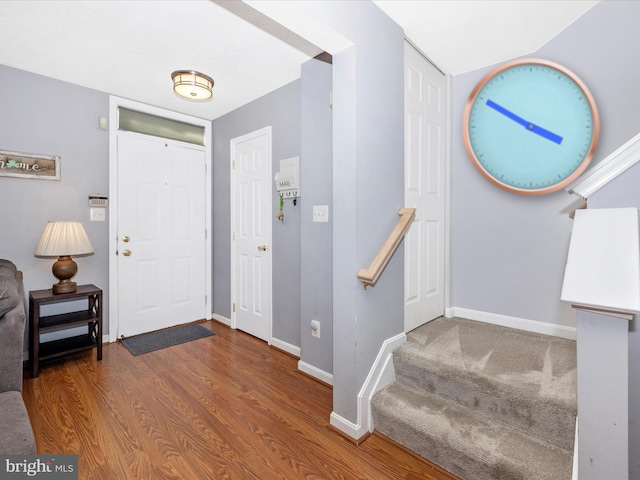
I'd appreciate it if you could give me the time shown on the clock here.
3:50
